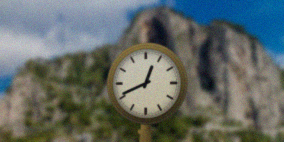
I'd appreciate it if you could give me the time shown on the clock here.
12:41
